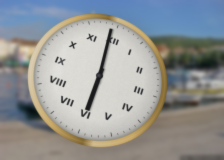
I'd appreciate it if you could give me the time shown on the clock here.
5:59
